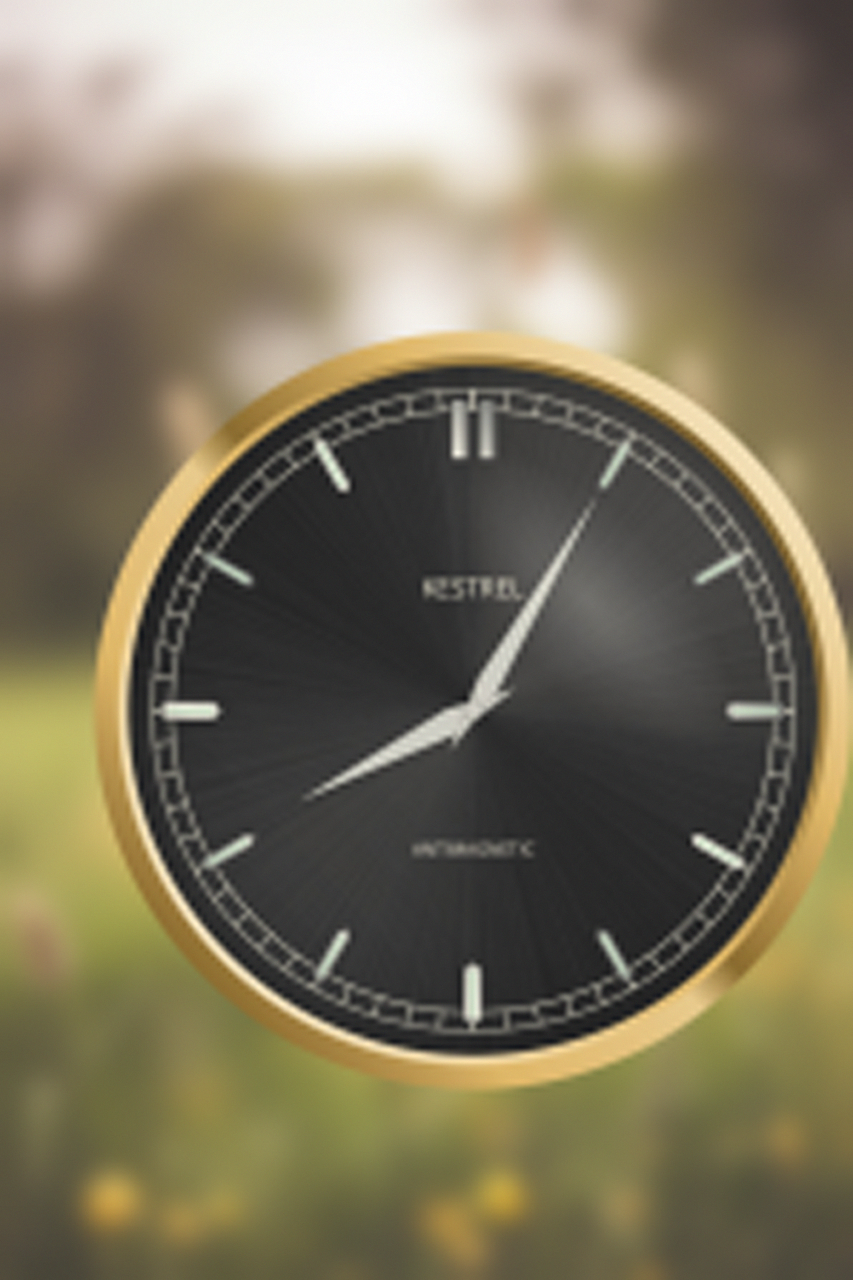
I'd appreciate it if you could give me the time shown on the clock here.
8:05
